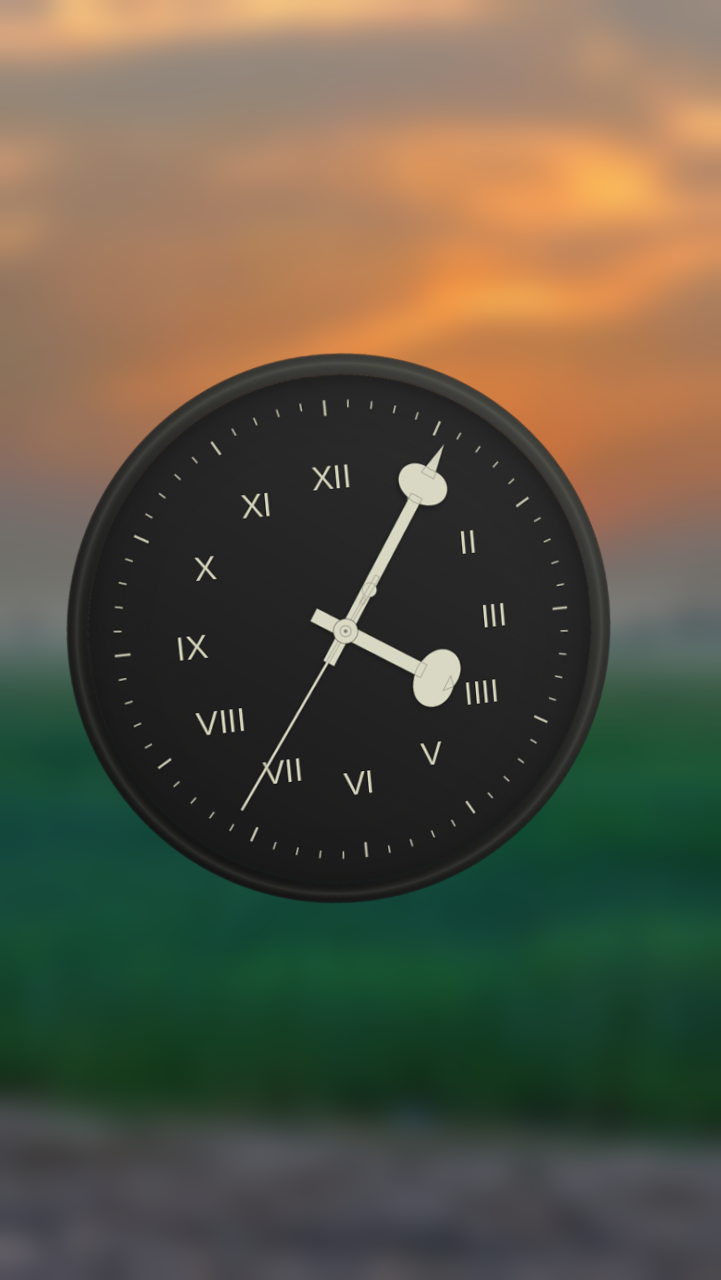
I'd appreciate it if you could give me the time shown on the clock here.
4:05:36
